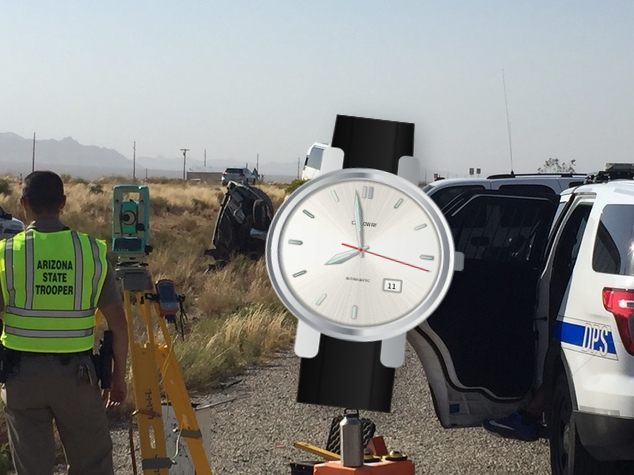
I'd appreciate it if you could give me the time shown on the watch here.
7:58:17
